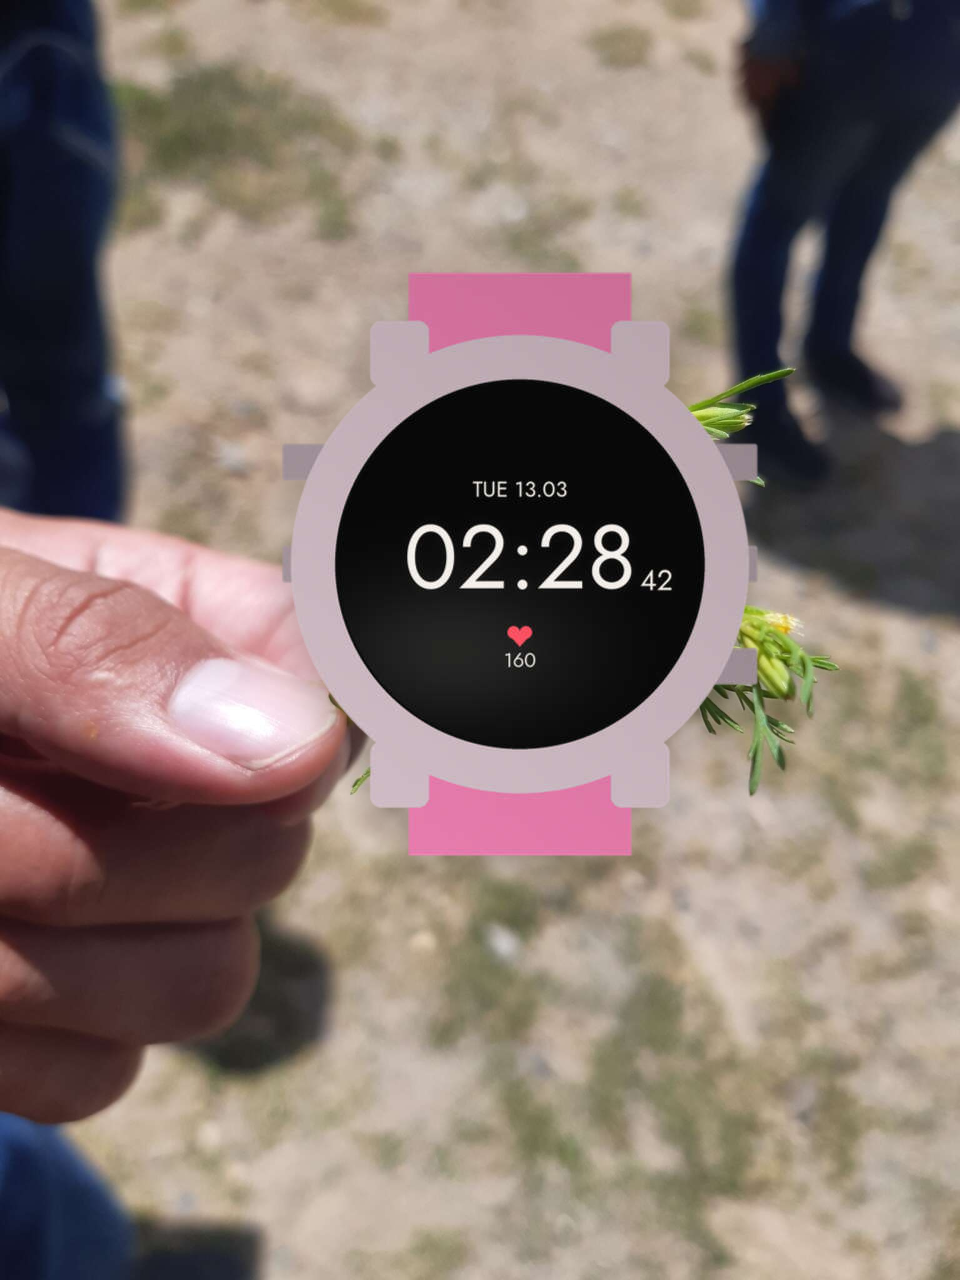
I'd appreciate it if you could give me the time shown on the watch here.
2:28:42
